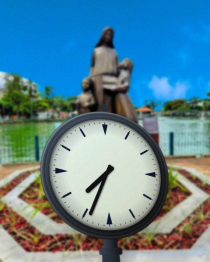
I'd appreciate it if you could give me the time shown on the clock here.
7:34
